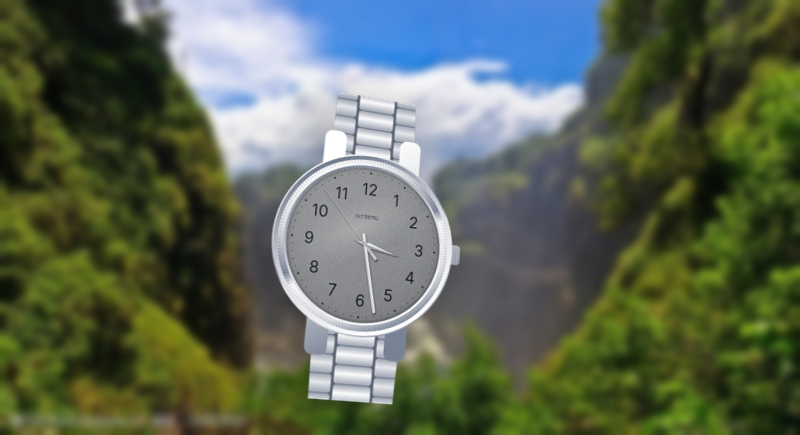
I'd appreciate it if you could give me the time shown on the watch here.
3:27:53
